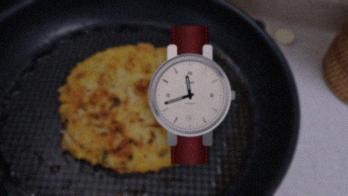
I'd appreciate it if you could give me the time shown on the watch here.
11:42
